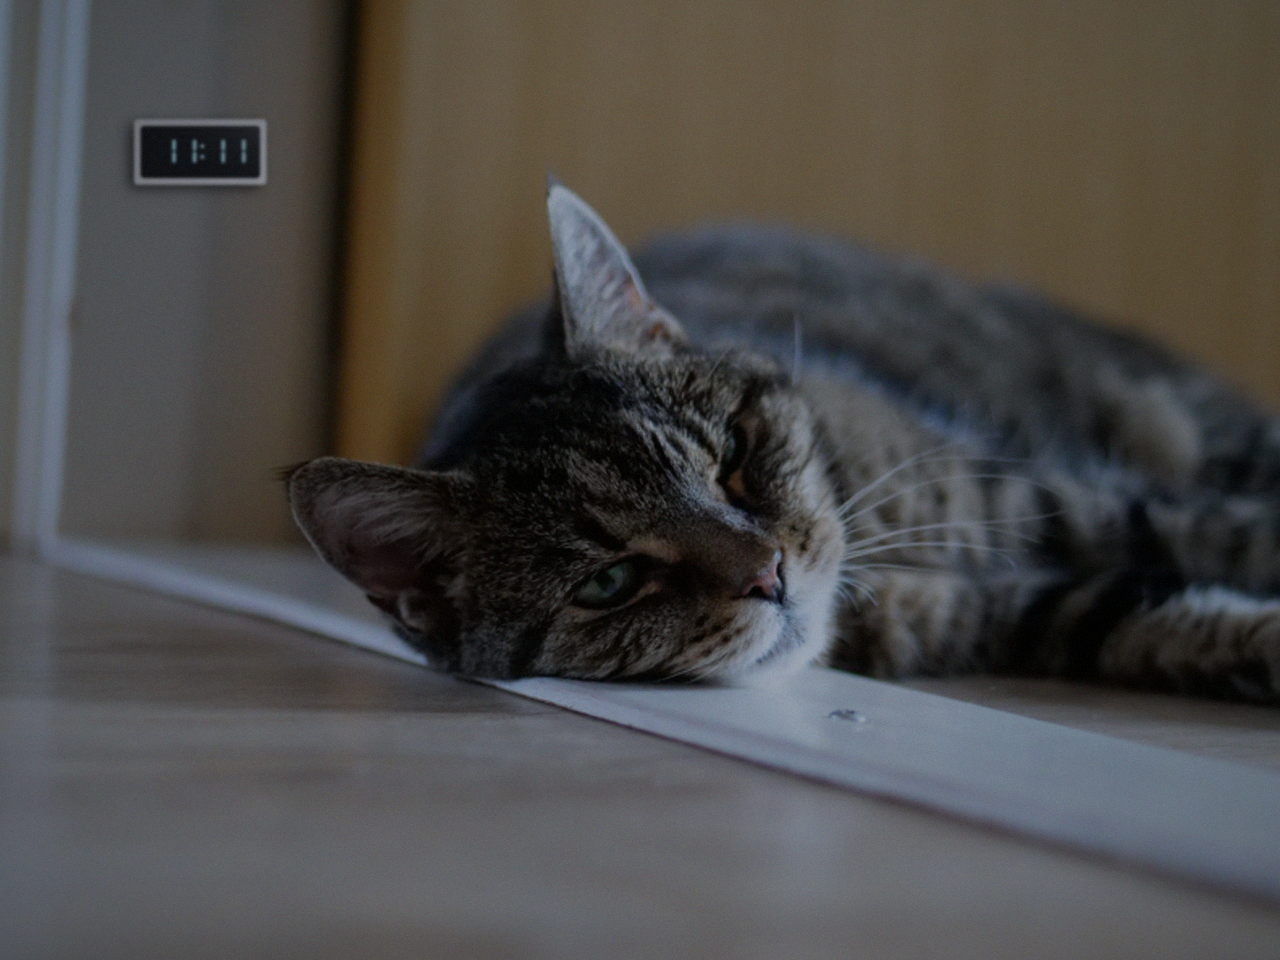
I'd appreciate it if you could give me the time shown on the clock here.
11:11
